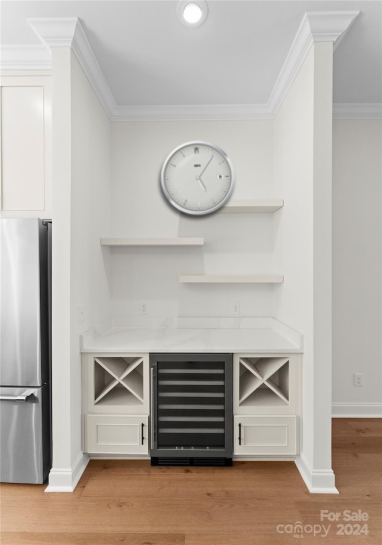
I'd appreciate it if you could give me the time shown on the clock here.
5:06
